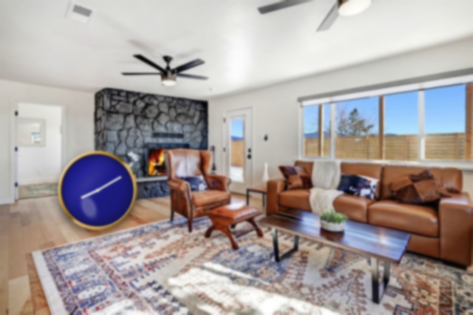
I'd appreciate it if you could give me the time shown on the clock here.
8:10
